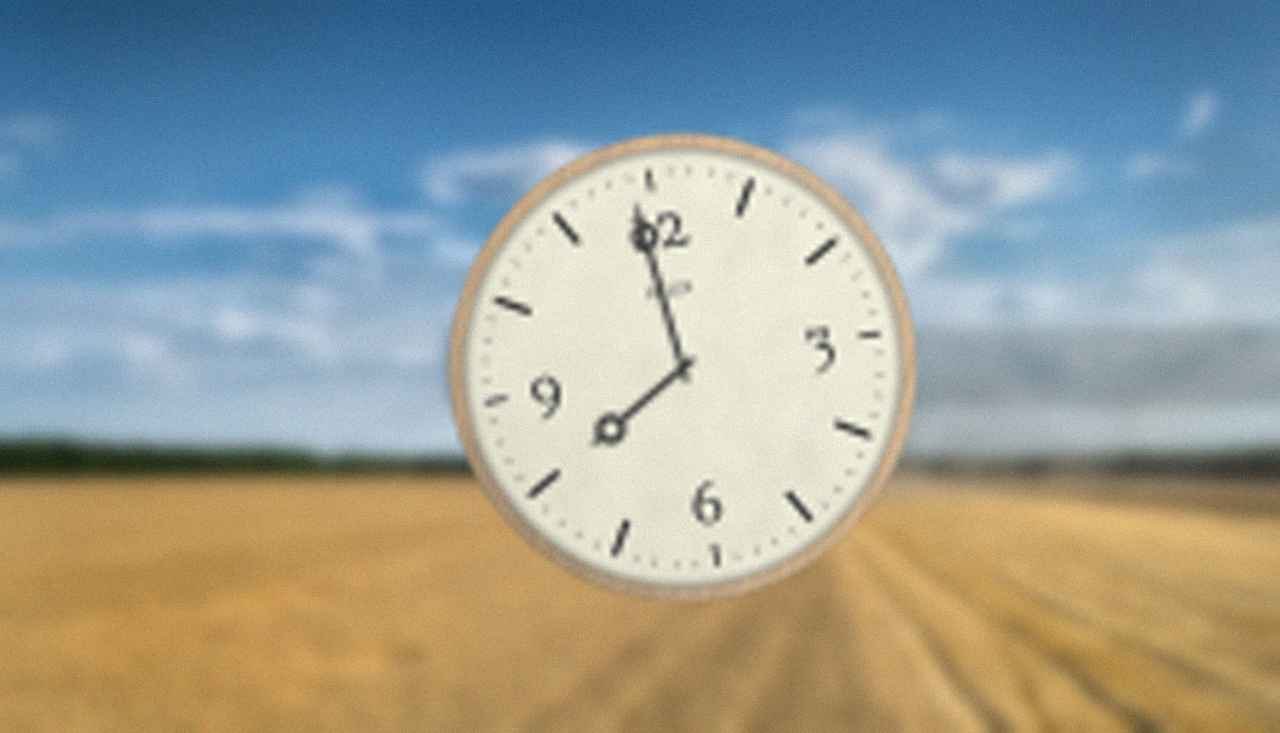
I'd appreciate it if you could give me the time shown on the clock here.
7:59
